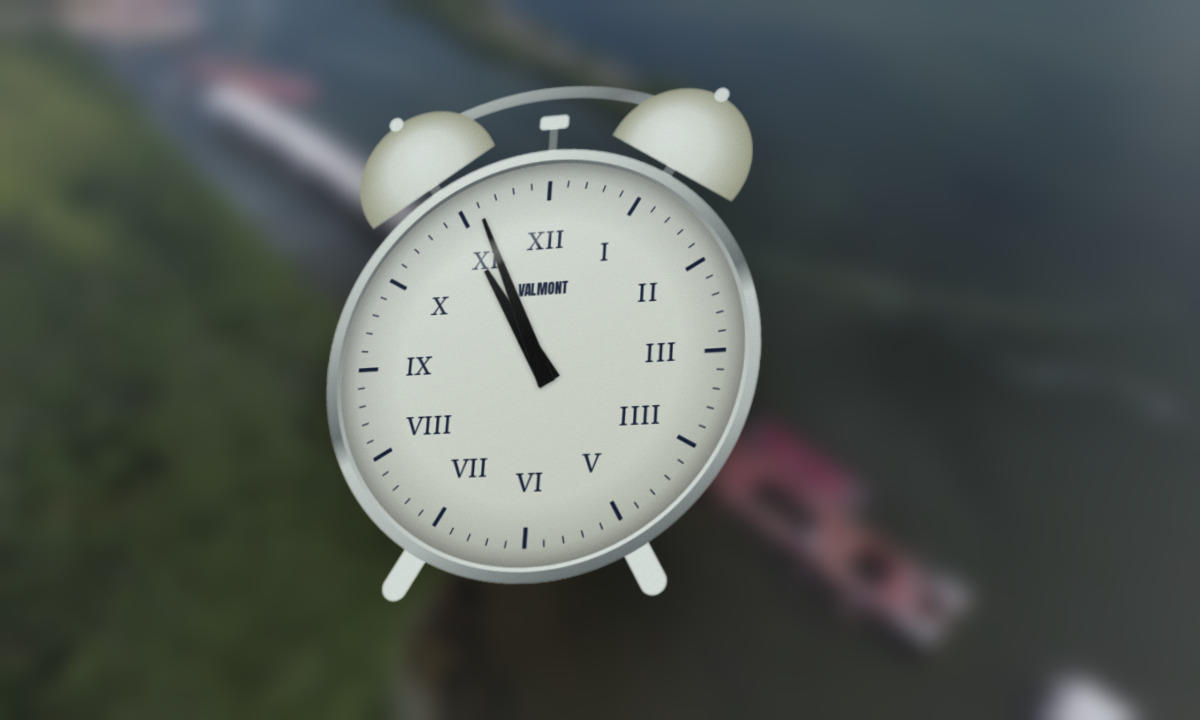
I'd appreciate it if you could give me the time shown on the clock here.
10:56
